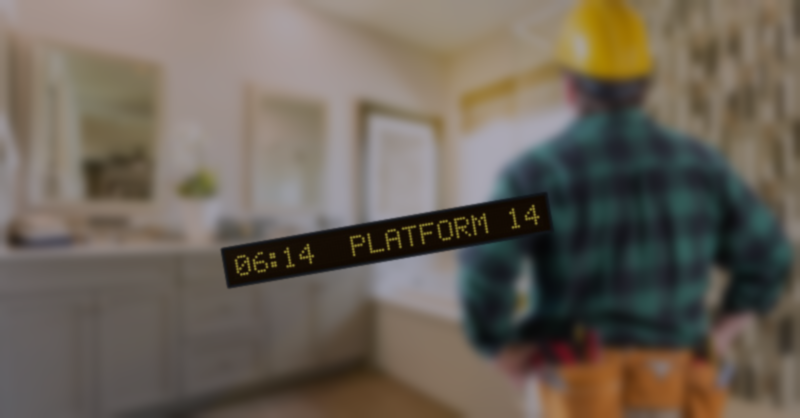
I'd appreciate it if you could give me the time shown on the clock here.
6:14
